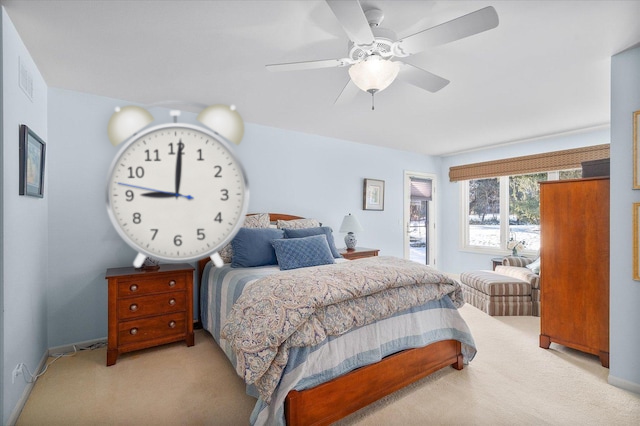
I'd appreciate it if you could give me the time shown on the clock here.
9:00:47
